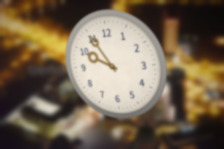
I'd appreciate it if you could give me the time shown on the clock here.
9:55
